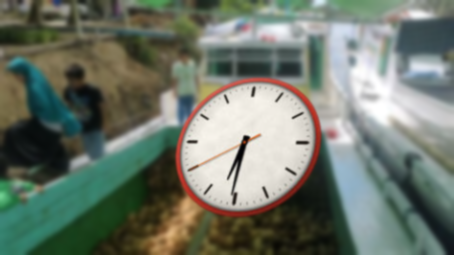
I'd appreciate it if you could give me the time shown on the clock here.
6:30:40
